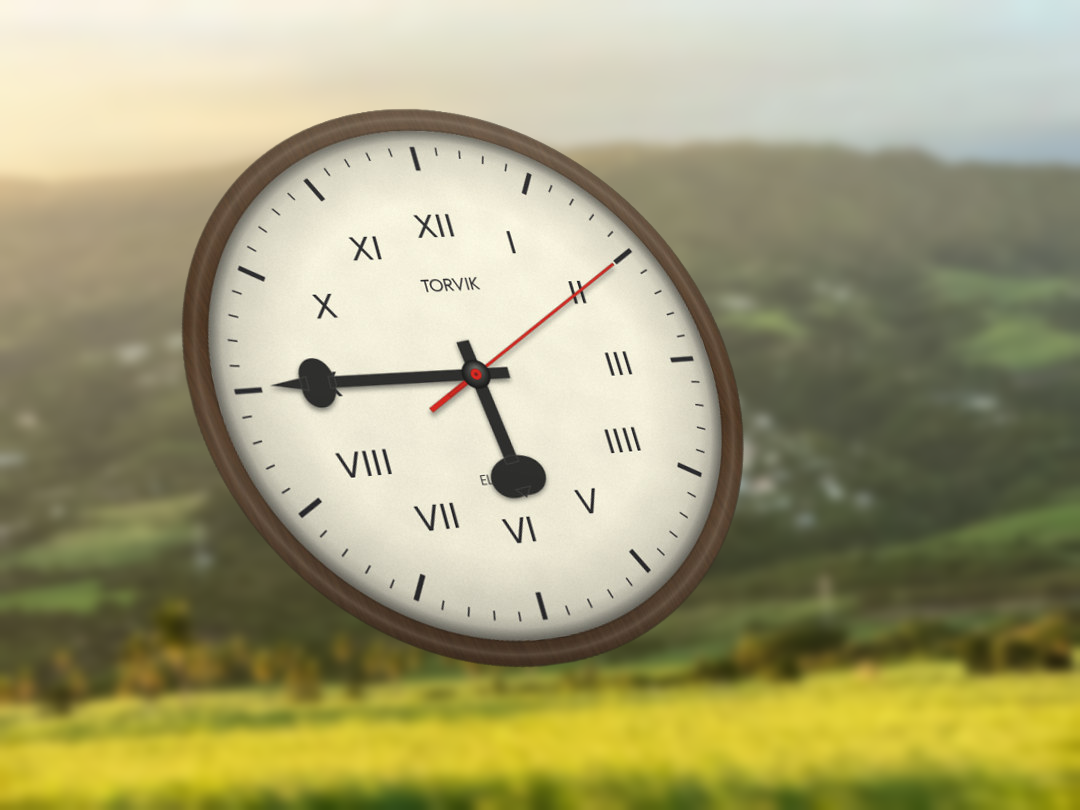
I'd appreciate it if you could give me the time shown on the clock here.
5:45:10
